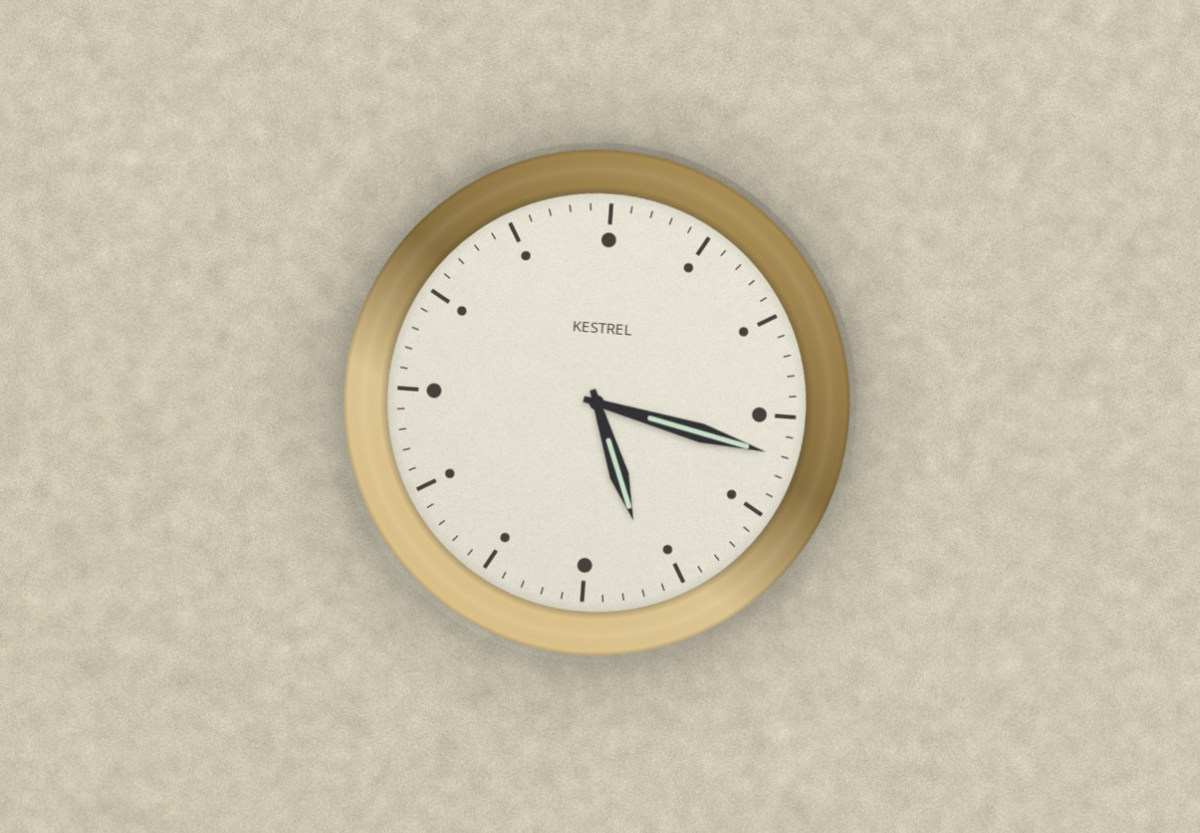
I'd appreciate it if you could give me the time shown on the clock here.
5:17
